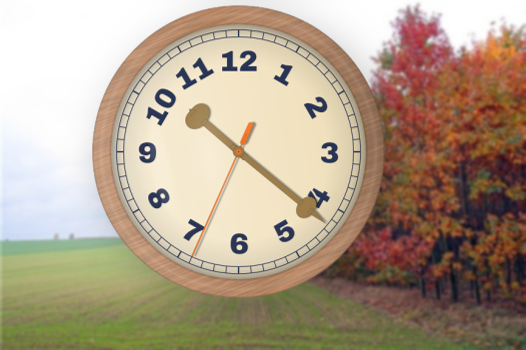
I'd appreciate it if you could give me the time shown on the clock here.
10:21:34
